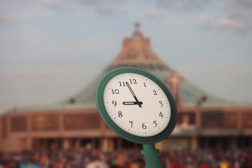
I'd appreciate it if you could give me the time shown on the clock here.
8:57
